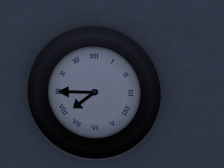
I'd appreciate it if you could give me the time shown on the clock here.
7:45
